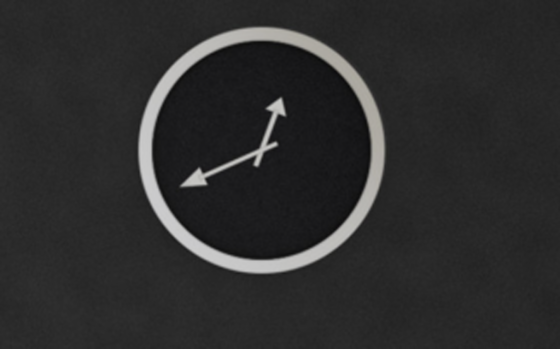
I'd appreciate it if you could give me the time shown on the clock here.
12:41
